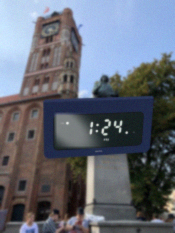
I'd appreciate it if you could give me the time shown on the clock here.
1:24
